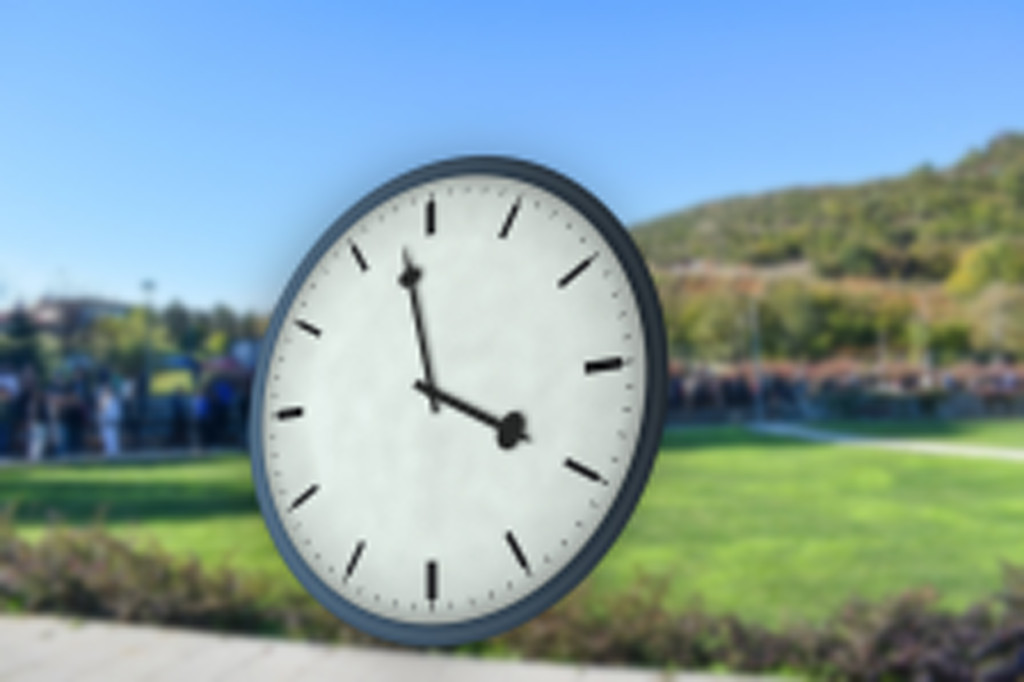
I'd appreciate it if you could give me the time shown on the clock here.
3:58
